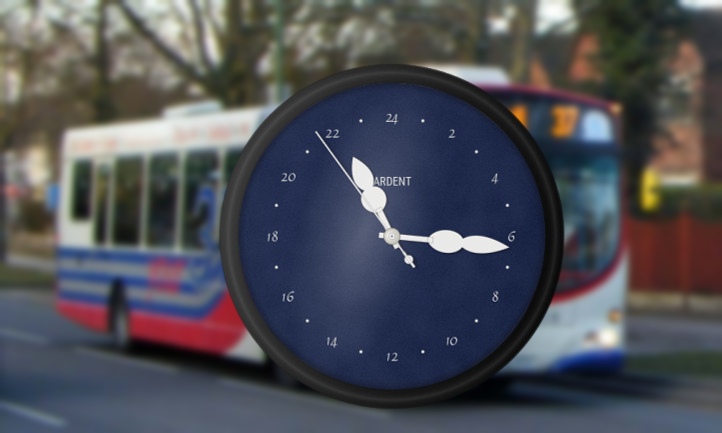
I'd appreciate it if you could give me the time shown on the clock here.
22:15:54
